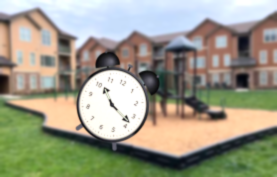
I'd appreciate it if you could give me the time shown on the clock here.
10:18
